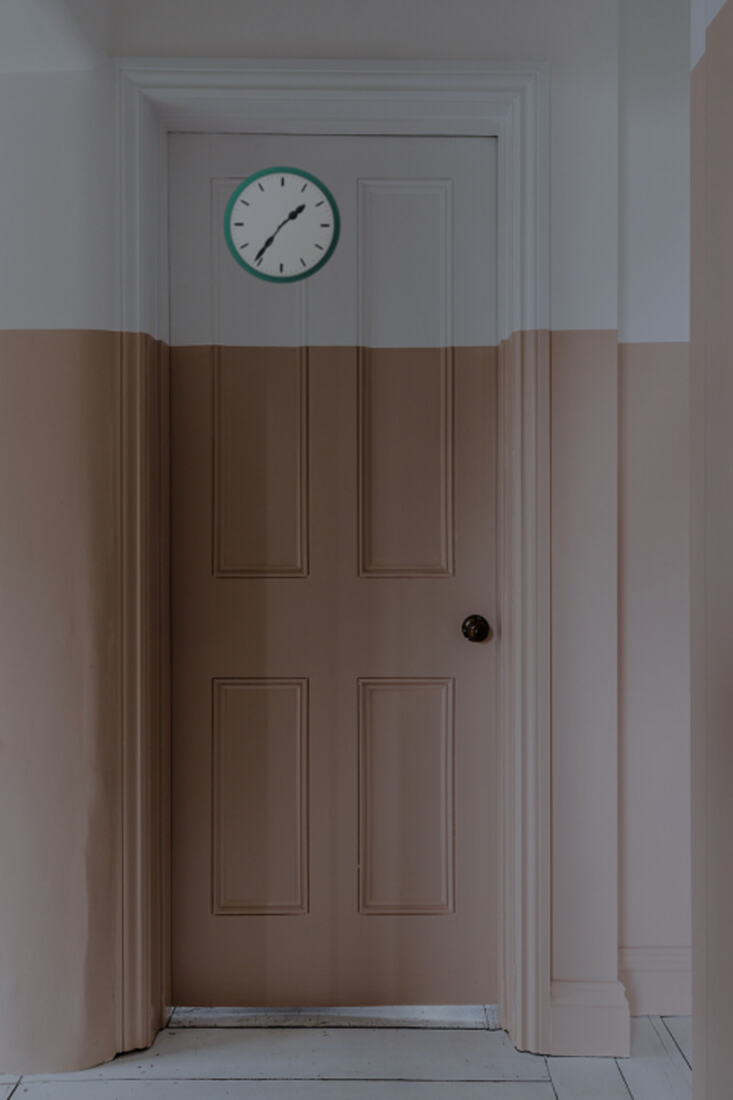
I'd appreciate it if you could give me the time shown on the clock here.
1:36
